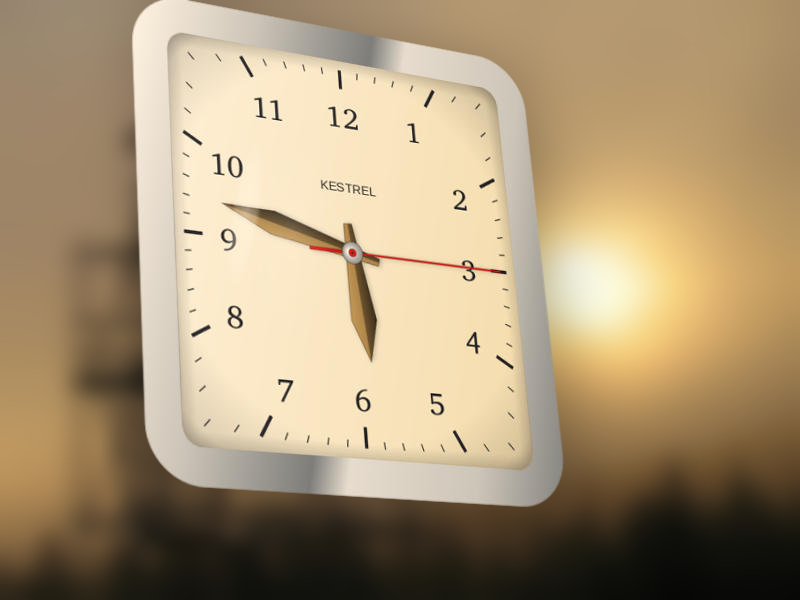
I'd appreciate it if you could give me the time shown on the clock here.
5:47:15
